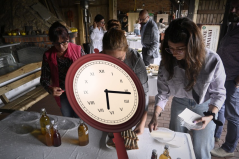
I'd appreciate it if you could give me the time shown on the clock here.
6:16
